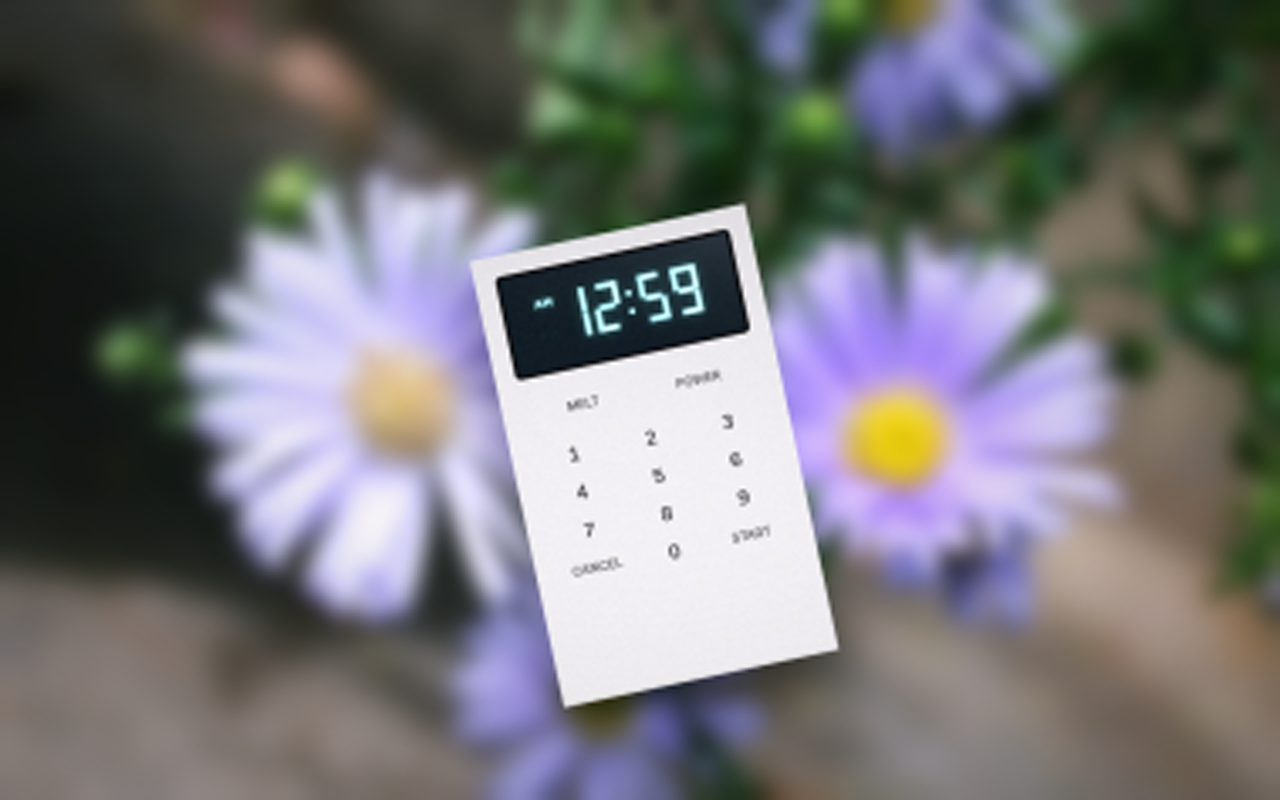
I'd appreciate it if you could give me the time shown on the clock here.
12:59
